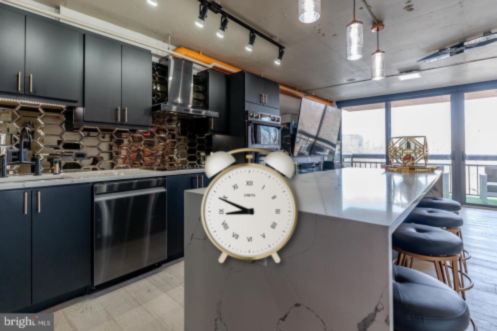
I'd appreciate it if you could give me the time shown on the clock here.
8:49
